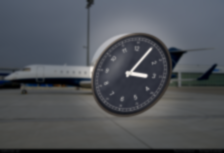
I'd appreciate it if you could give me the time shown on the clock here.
3:05
